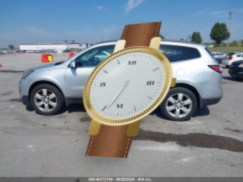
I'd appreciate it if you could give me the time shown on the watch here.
6:34
